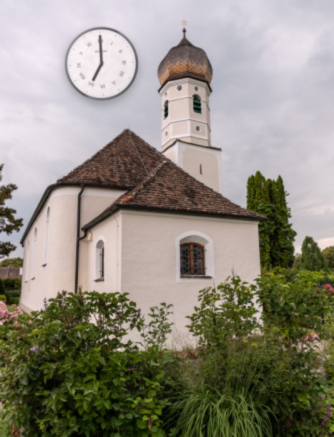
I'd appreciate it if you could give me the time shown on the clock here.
7:00
